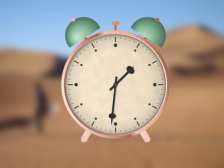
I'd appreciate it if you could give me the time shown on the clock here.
1:31
